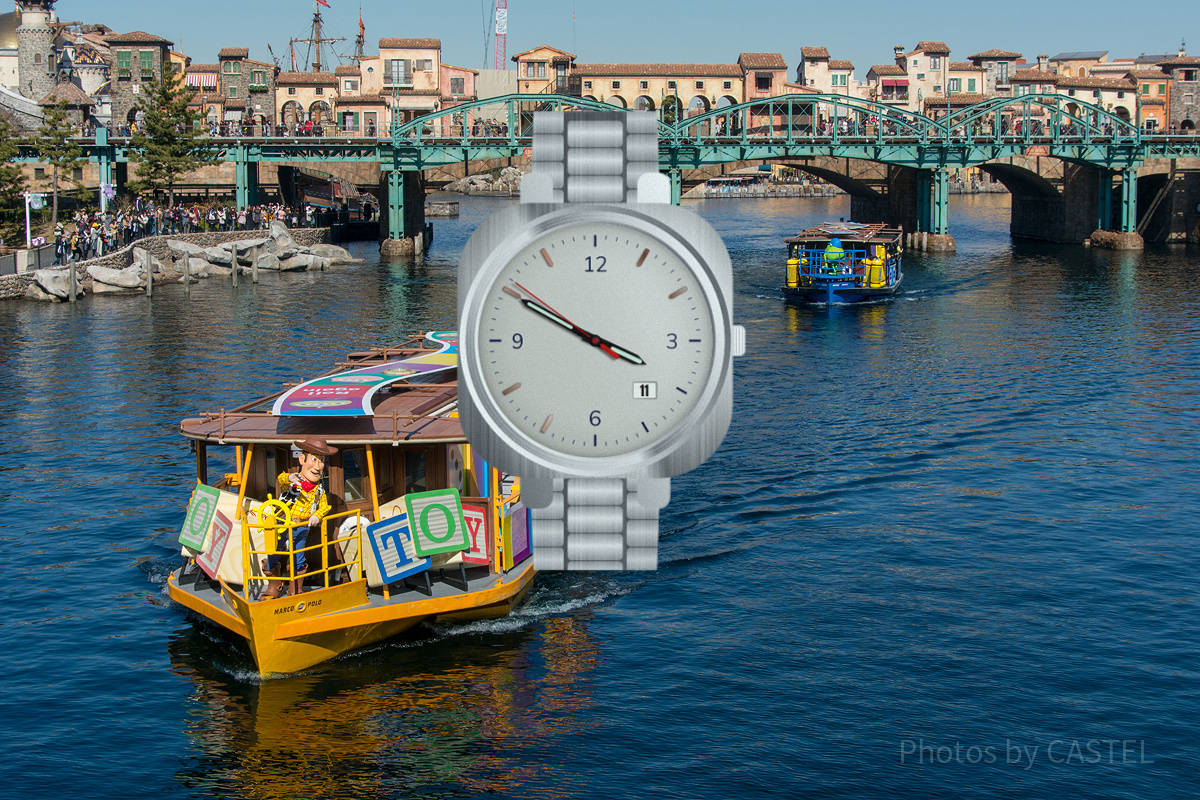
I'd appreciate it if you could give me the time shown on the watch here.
3:49:51
